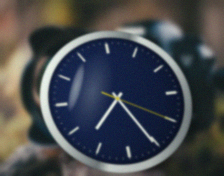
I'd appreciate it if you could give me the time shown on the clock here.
7:25:20
